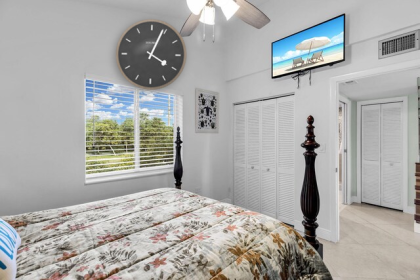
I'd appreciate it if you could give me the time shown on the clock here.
4:04
